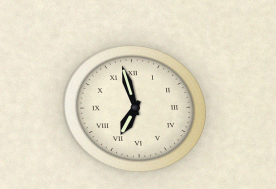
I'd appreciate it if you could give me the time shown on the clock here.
6:58
